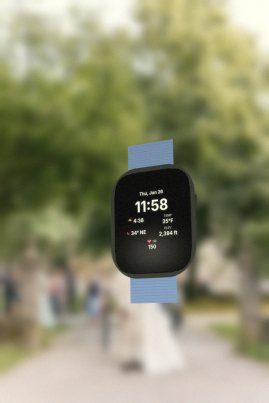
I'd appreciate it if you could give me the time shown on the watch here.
11:58
